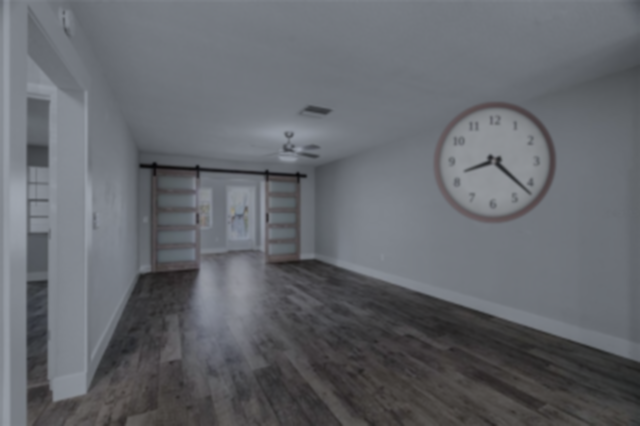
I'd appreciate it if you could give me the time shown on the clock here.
8:22
